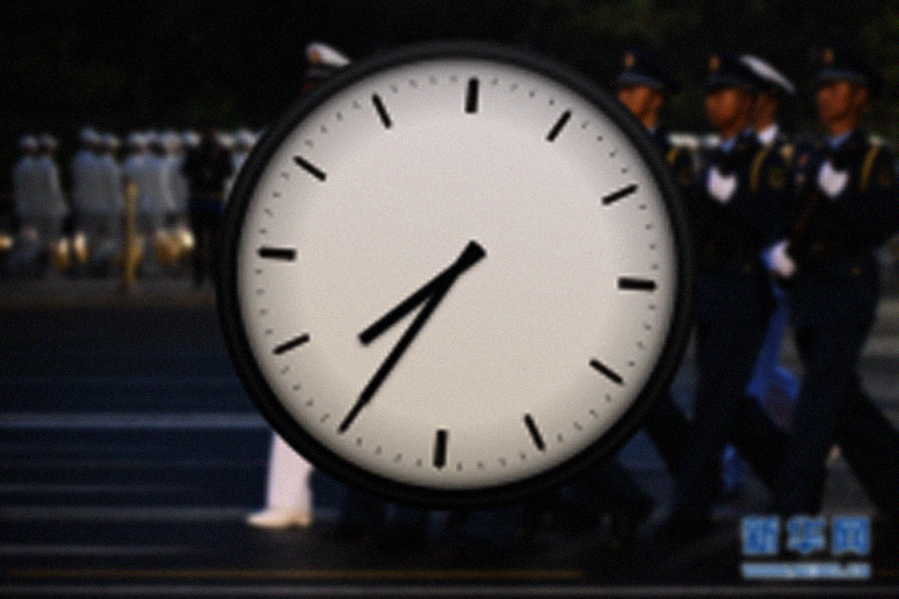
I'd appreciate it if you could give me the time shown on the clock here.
7:35
